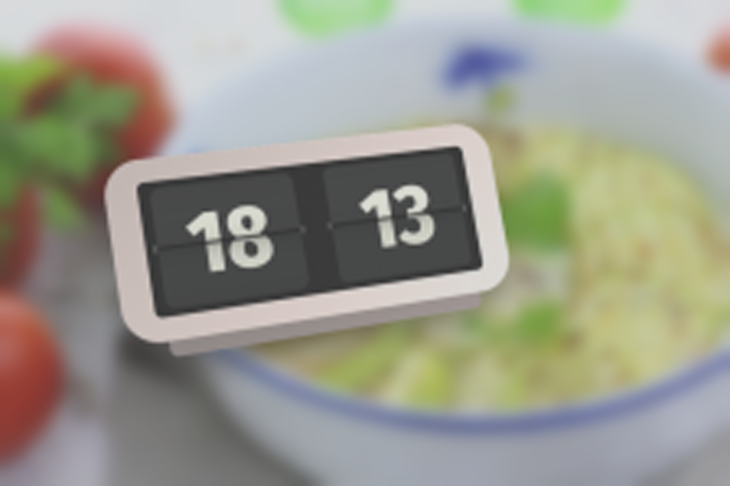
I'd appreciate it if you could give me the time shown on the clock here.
18:13
